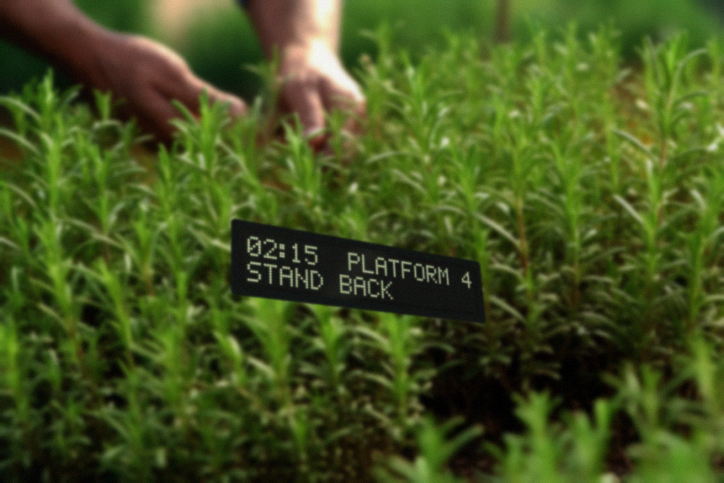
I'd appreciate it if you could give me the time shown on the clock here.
2:15
